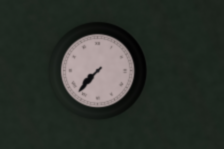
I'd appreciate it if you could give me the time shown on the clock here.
7:37
